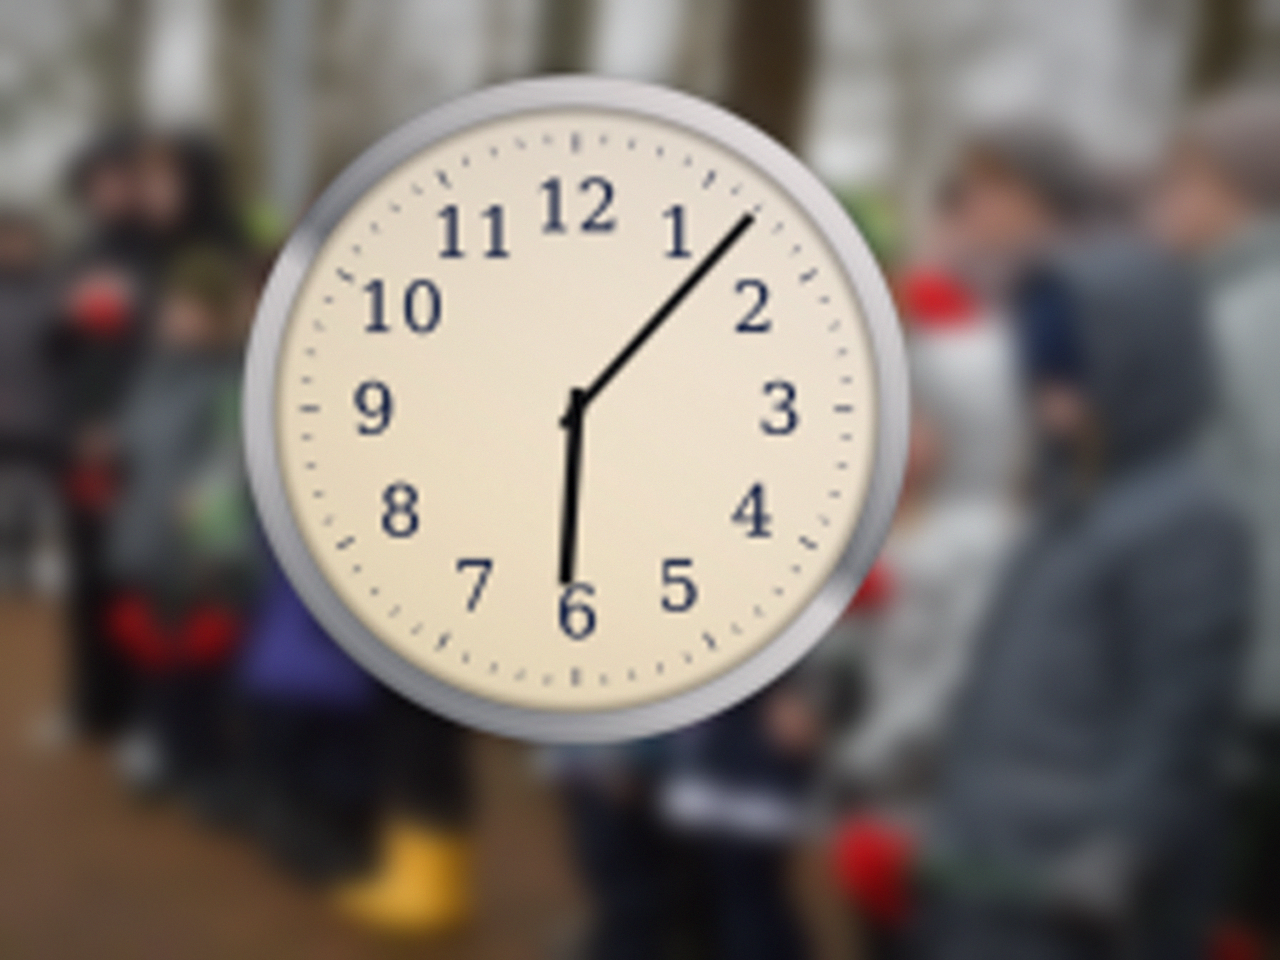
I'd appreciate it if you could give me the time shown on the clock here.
6:07
